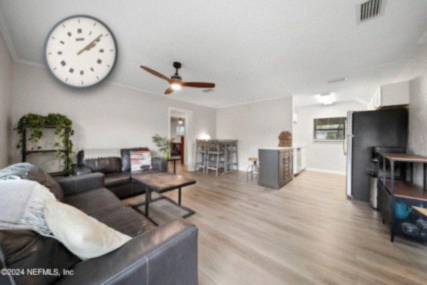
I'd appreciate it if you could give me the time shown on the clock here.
2:09
